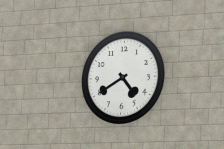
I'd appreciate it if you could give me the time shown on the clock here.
4:40
